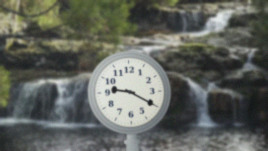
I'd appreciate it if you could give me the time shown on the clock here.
9:20
